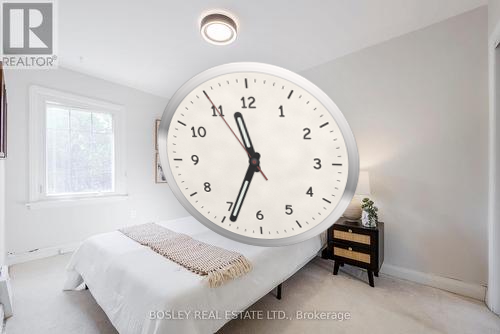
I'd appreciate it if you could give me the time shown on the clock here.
11:33:55
